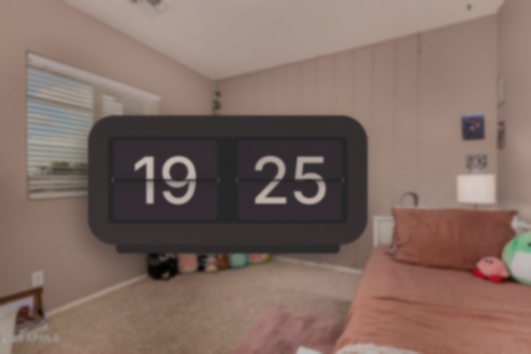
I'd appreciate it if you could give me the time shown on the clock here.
19:25
